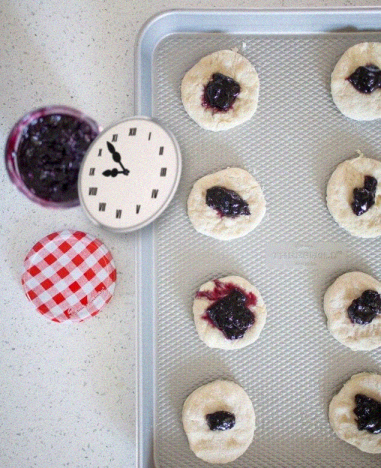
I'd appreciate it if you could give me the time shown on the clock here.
8:53
